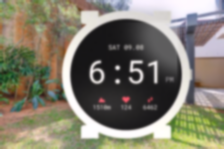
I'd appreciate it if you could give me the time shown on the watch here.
6:51
